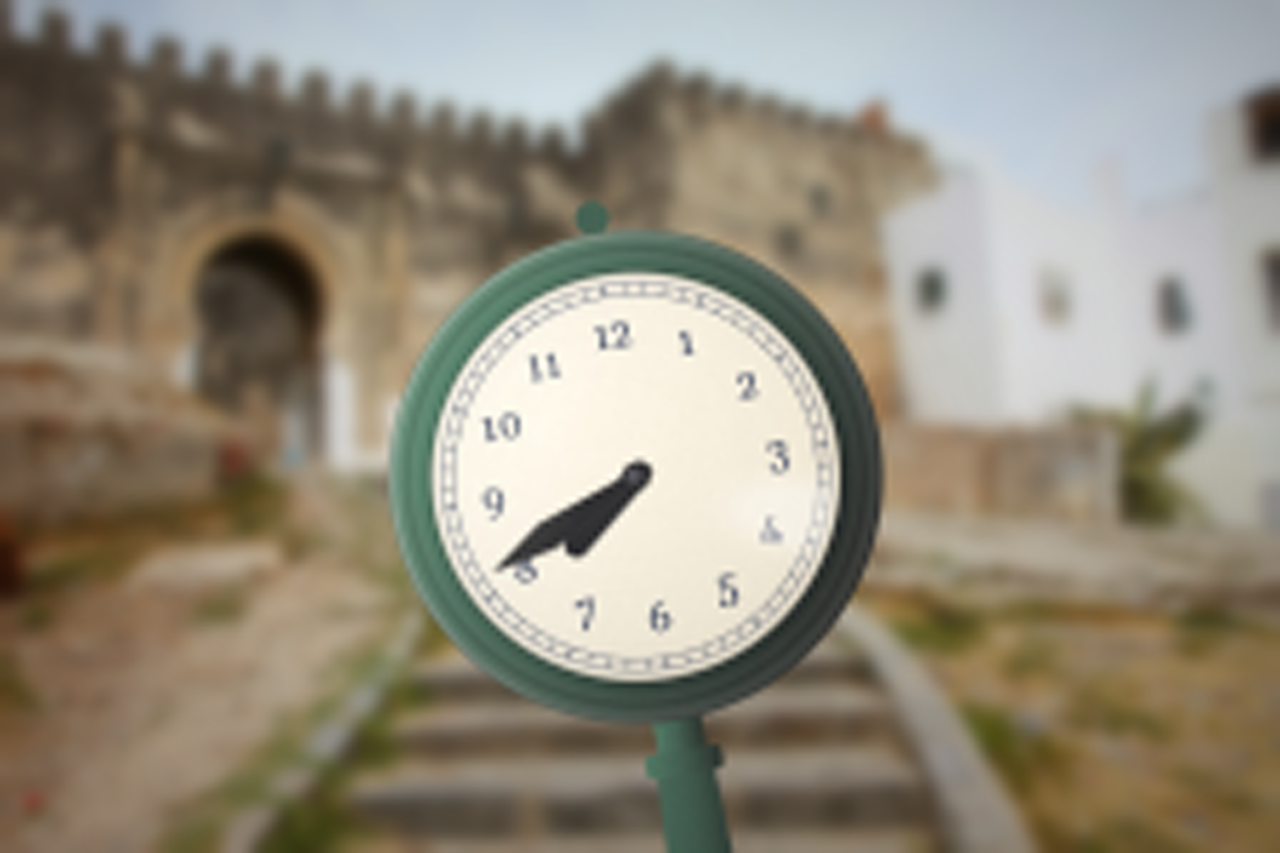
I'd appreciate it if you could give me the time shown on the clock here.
7:41
